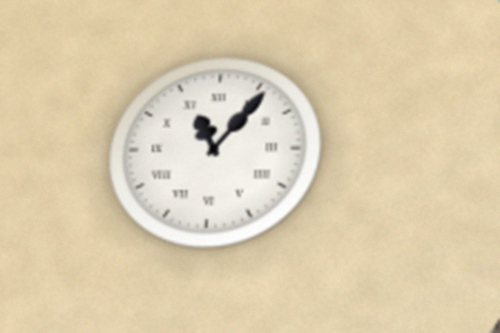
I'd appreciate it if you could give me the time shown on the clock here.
11:06
